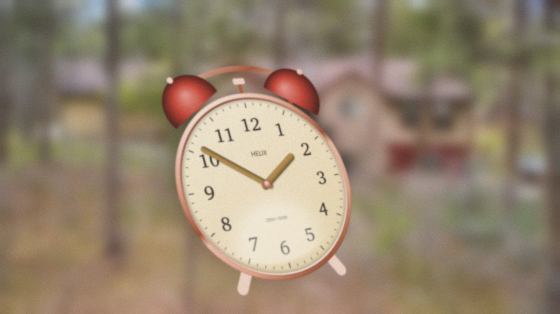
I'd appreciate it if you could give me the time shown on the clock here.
1:51
